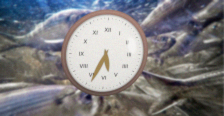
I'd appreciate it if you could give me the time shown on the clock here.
5:34
